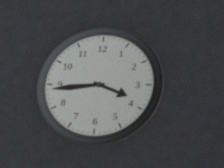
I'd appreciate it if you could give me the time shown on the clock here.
3:44
